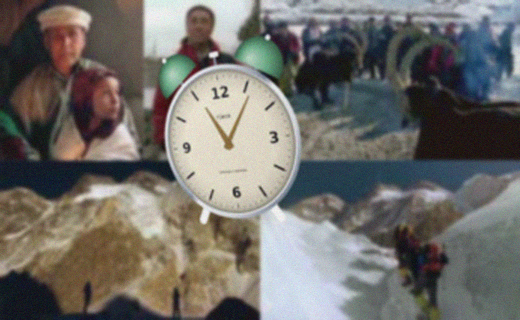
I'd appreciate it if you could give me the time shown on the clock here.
11:06
